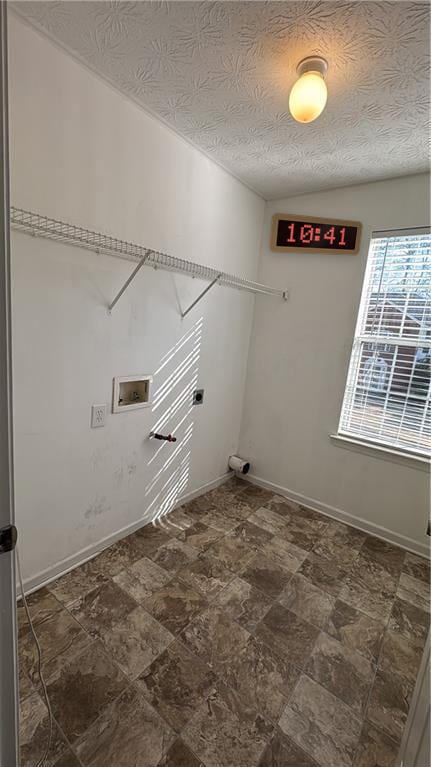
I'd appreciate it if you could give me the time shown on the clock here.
10:41
